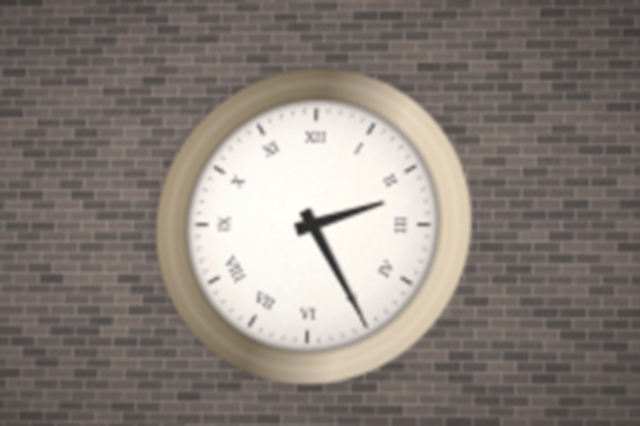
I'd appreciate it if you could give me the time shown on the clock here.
2:25
